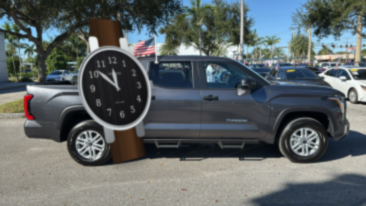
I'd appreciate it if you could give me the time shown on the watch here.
11:52
